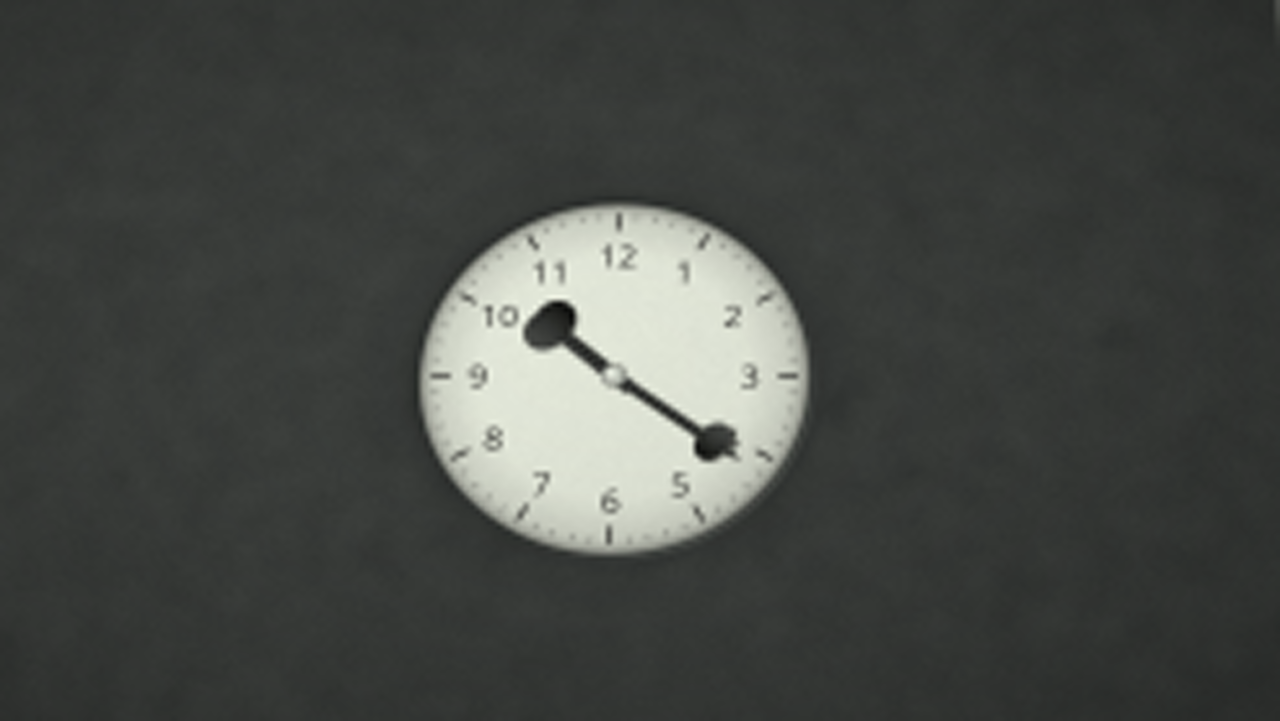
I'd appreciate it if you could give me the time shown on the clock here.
10:21
